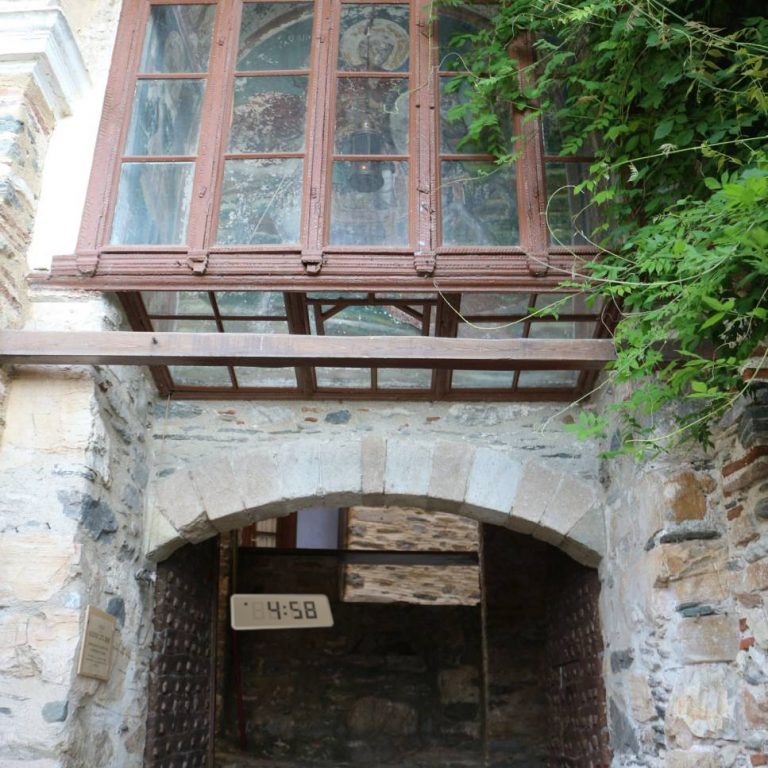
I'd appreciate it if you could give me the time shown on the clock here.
4:58
